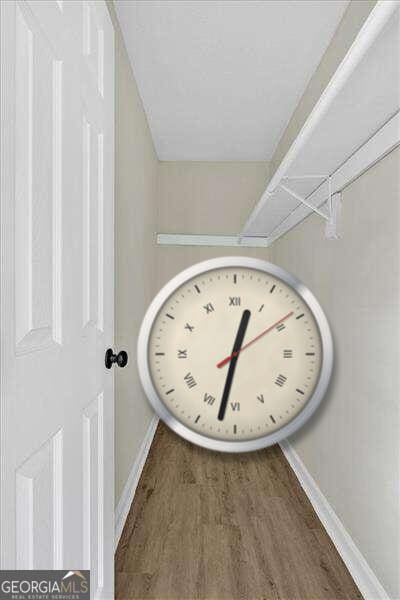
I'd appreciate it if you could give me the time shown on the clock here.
12:32:09
